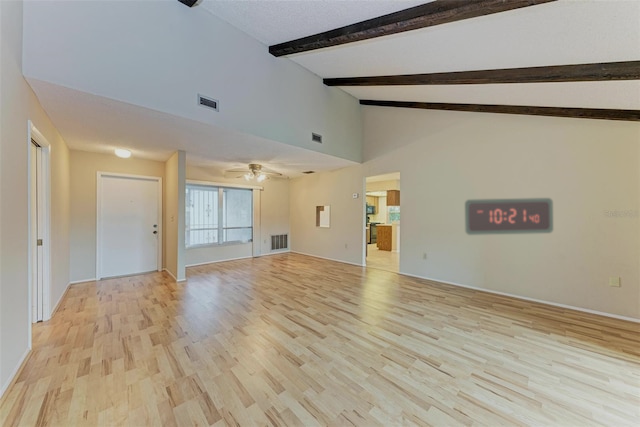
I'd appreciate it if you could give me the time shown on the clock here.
10:21
